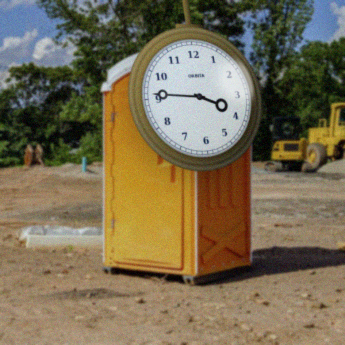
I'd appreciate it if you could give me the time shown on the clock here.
3:46
